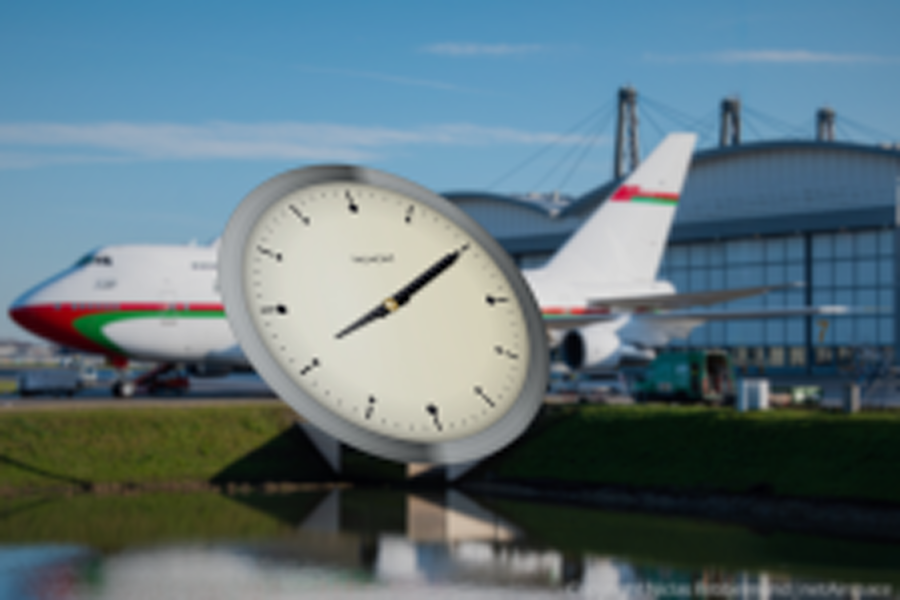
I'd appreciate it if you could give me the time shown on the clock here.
8:10
